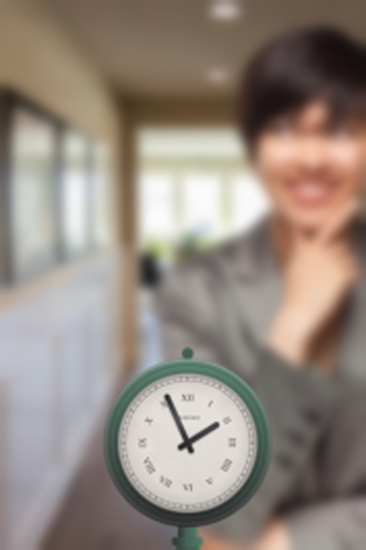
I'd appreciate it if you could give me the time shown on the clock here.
1:56
